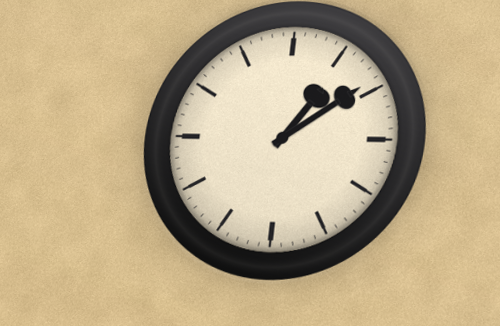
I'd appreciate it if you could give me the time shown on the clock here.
1:09
